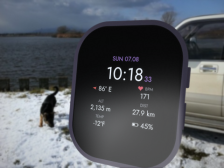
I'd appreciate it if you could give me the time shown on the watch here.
10:18
